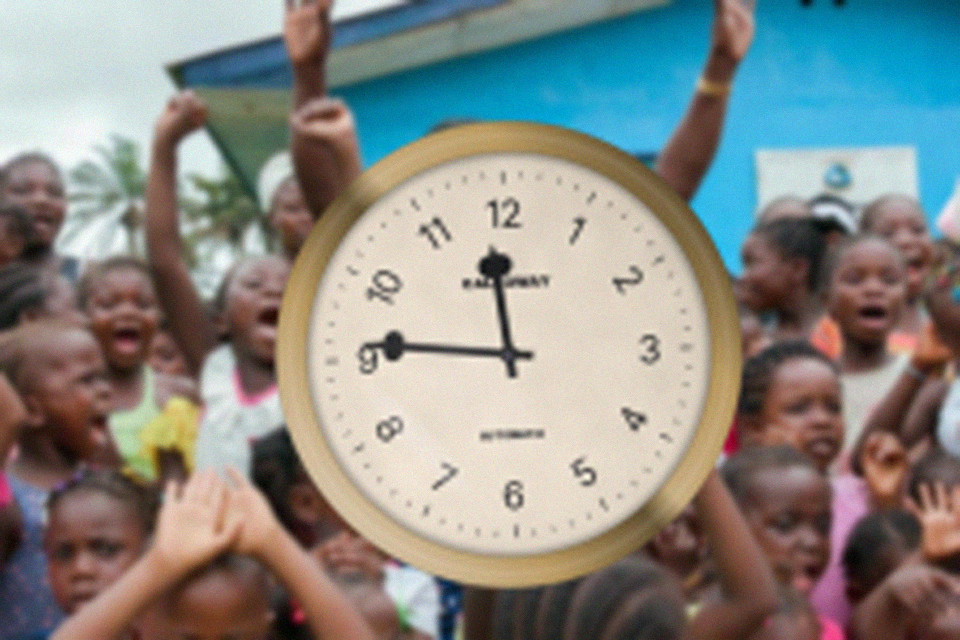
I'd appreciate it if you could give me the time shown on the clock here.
11:46
